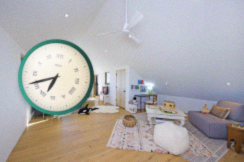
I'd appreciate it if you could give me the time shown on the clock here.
6:41
